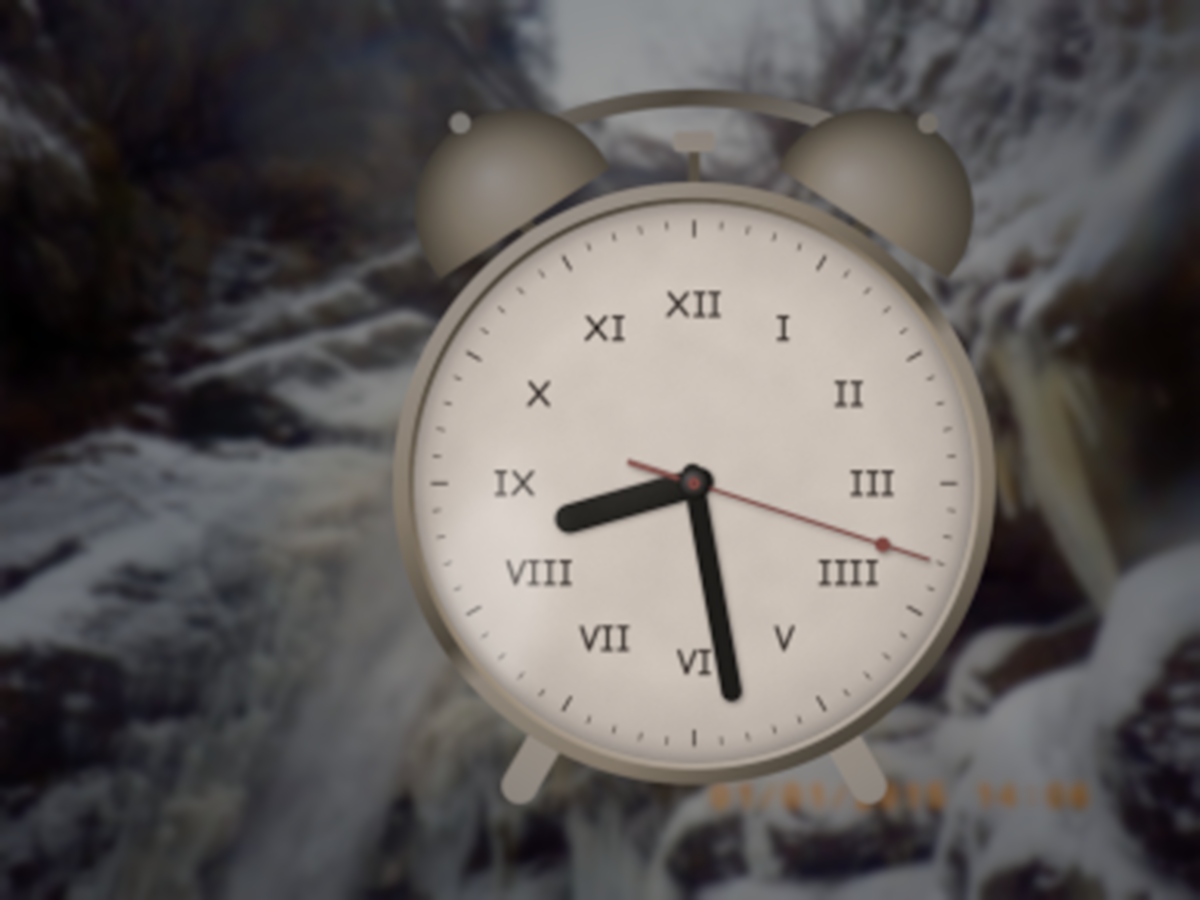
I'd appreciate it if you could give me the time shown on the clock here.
8:28:18
